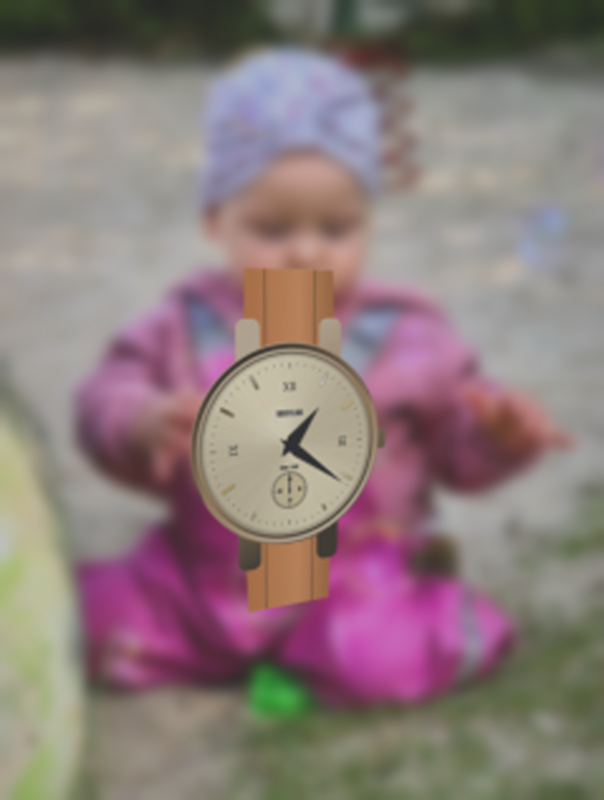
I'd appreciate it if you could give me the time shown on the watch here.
1:21
